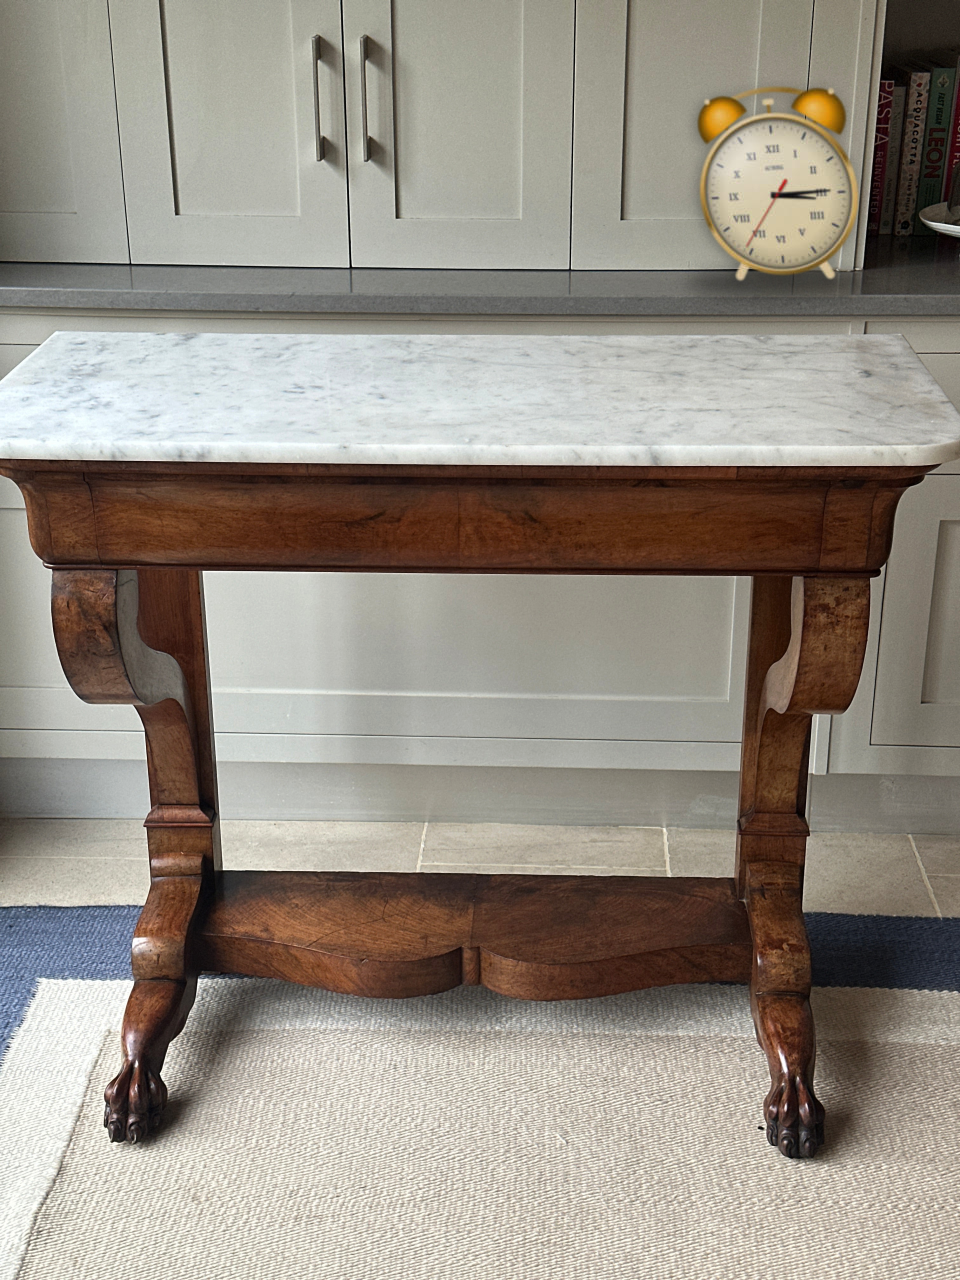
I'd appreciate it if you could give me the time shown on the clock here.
3:14:36
